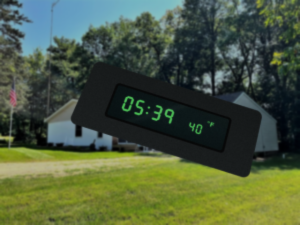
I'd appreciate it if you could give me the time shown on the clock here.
5:39
